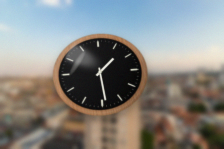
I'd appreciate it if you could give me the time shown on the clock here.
1:29
